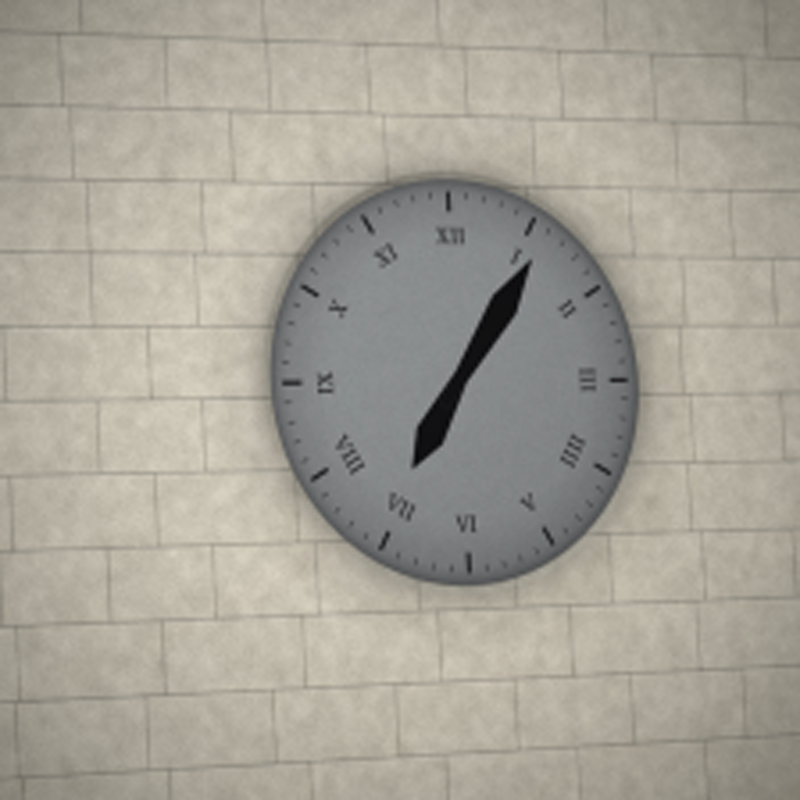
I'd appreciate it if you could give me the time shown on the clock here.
7:06
